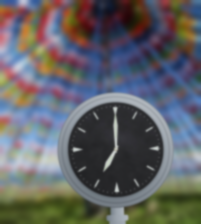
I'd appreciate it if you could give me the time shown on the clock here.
7:00
